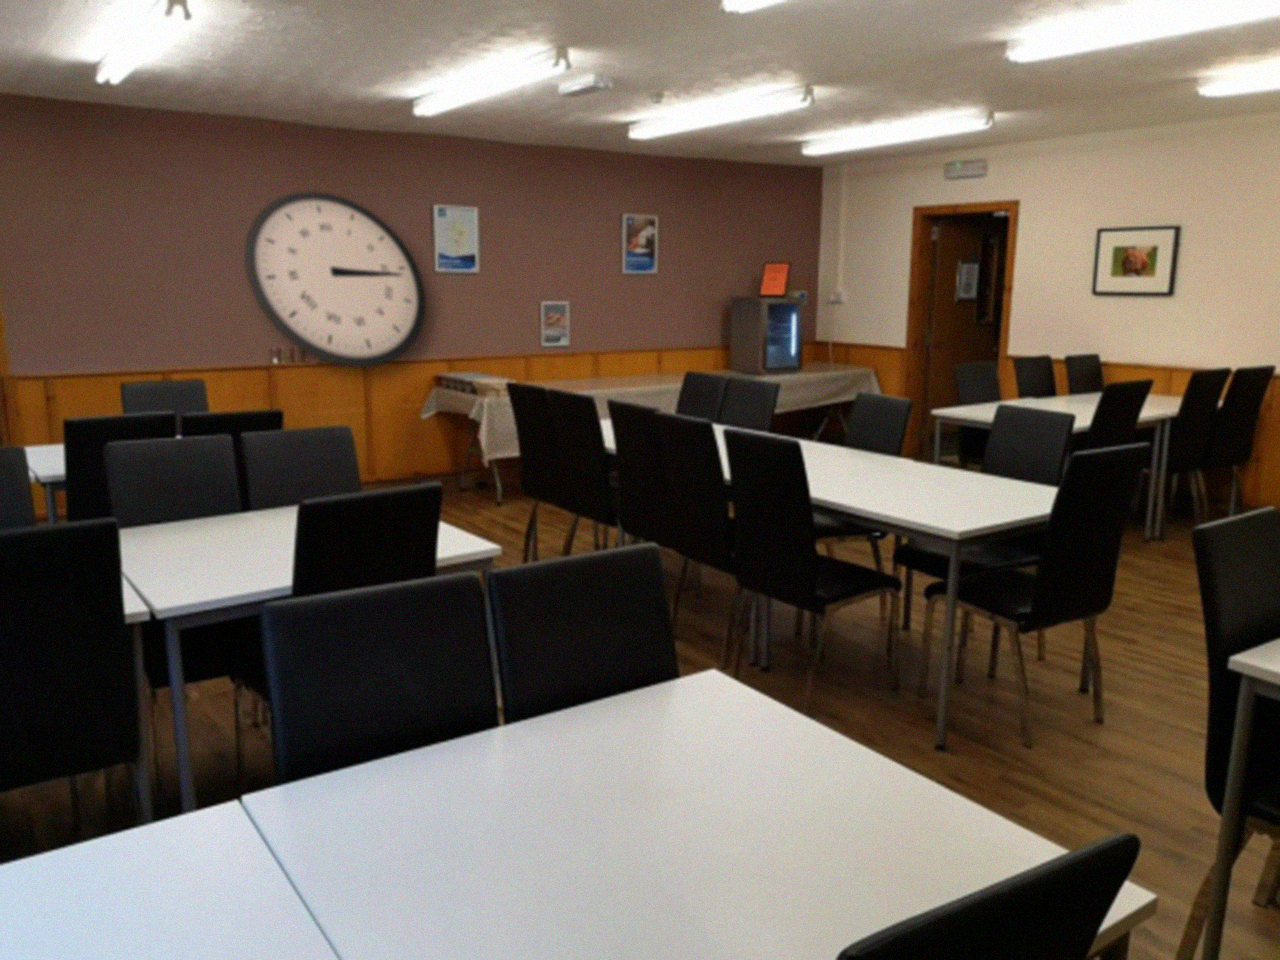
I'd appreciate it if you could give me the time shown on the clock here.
3:16
